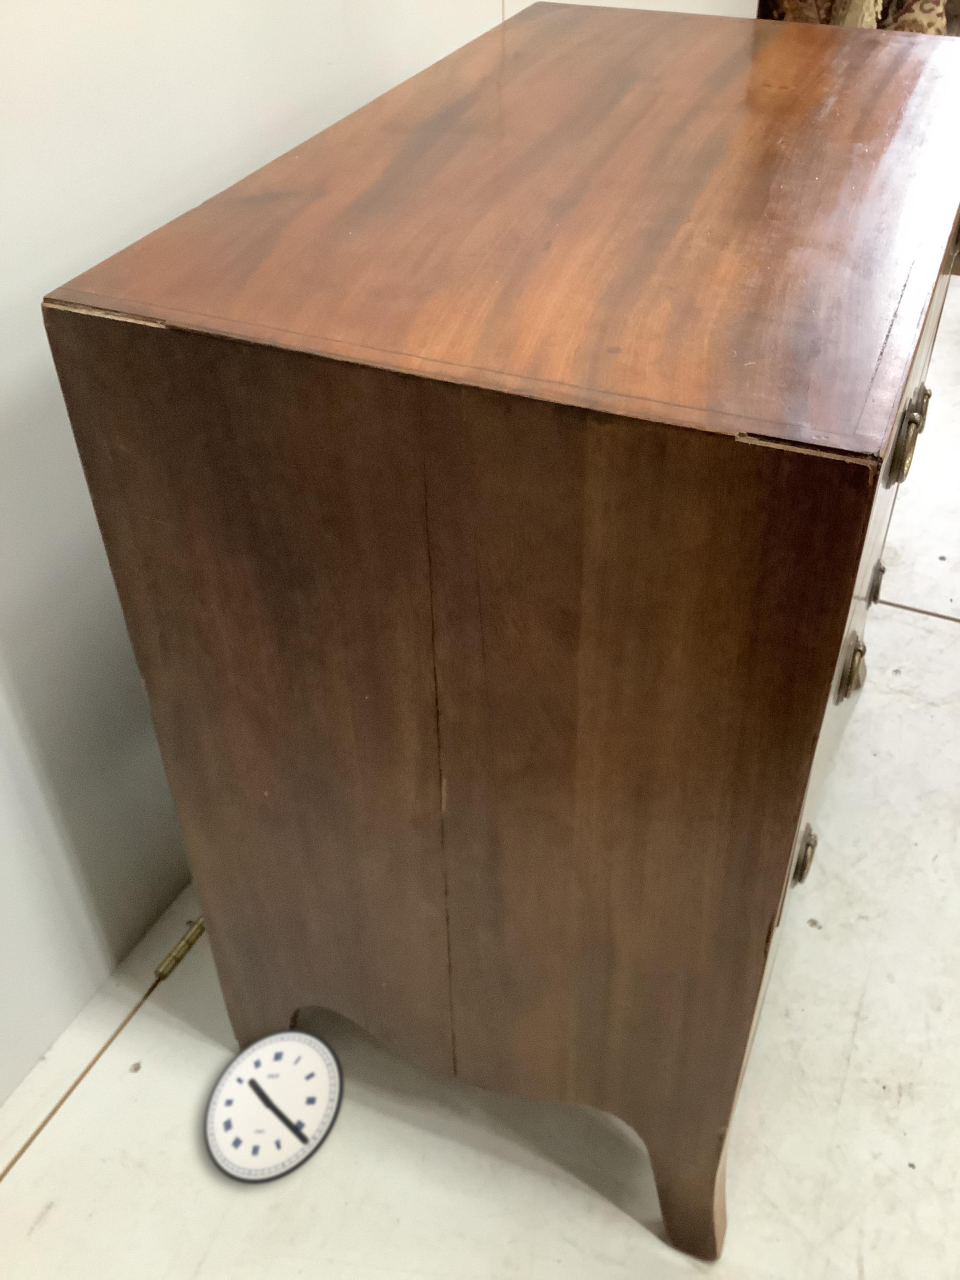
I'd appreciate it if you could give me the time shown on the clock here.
10:21
